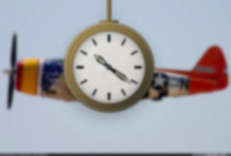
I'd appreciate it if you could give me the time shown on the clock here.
10:21
